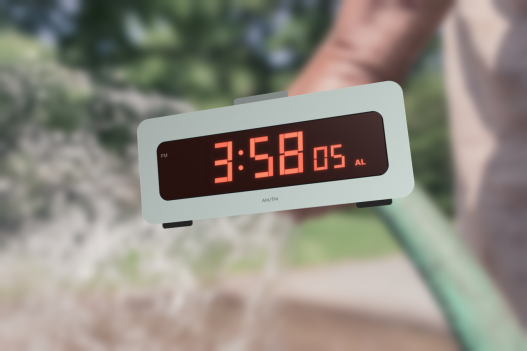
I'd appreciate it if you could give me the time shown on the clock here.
3:58:05
